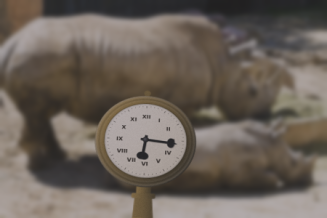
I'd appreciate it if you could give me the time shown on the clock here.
6:16
